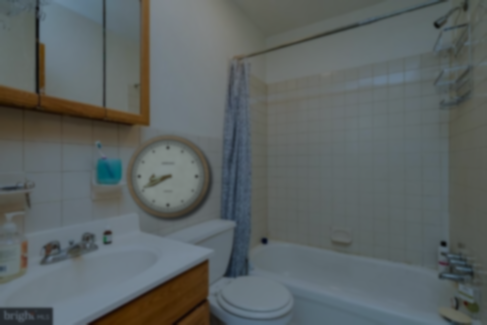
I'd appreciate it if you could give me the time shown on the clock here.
8:41
